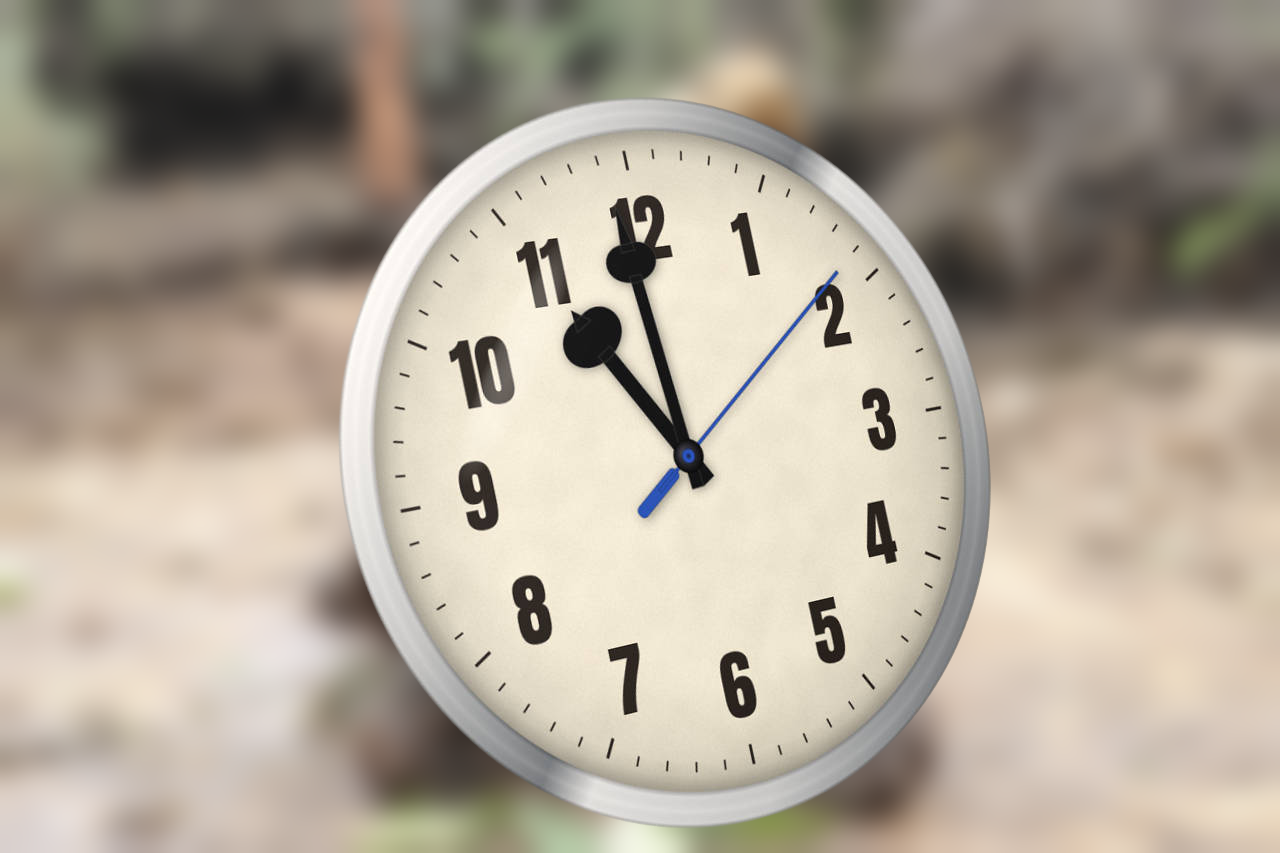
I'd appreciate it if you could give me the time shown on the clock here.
10:59:09
